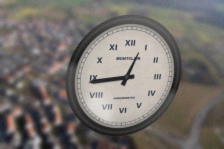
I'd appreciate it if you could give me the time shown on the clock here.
12:44
